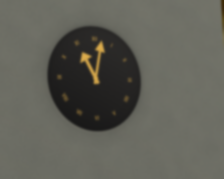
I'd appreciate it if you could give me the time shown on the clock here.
11:02
